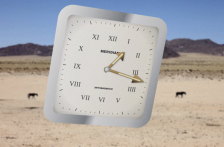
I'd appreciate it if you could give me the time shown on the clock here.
1:17
